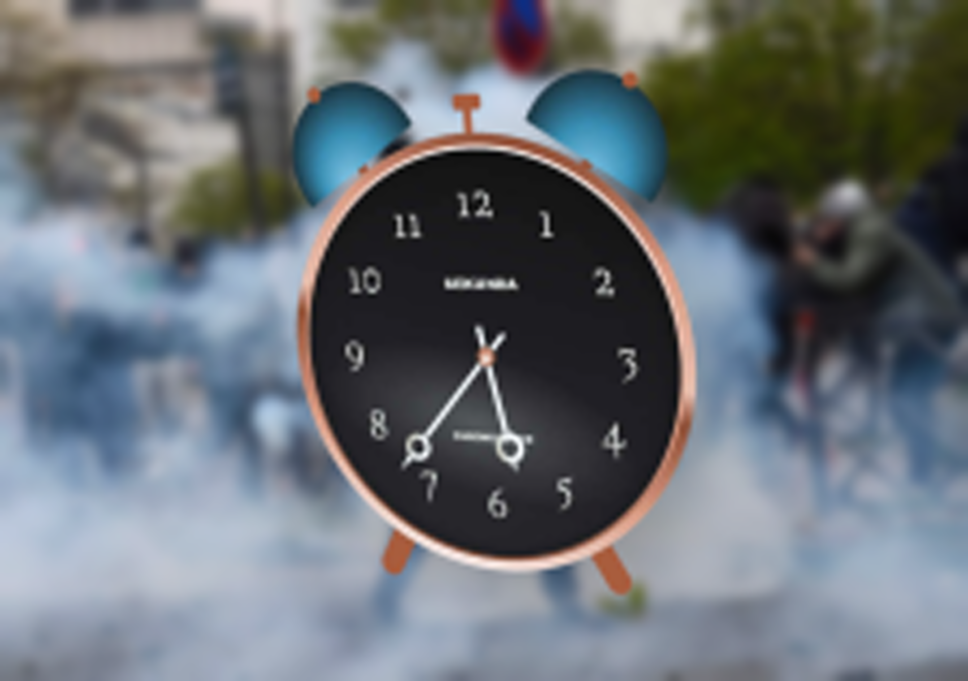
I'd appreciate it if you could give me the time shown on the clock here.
5:37
